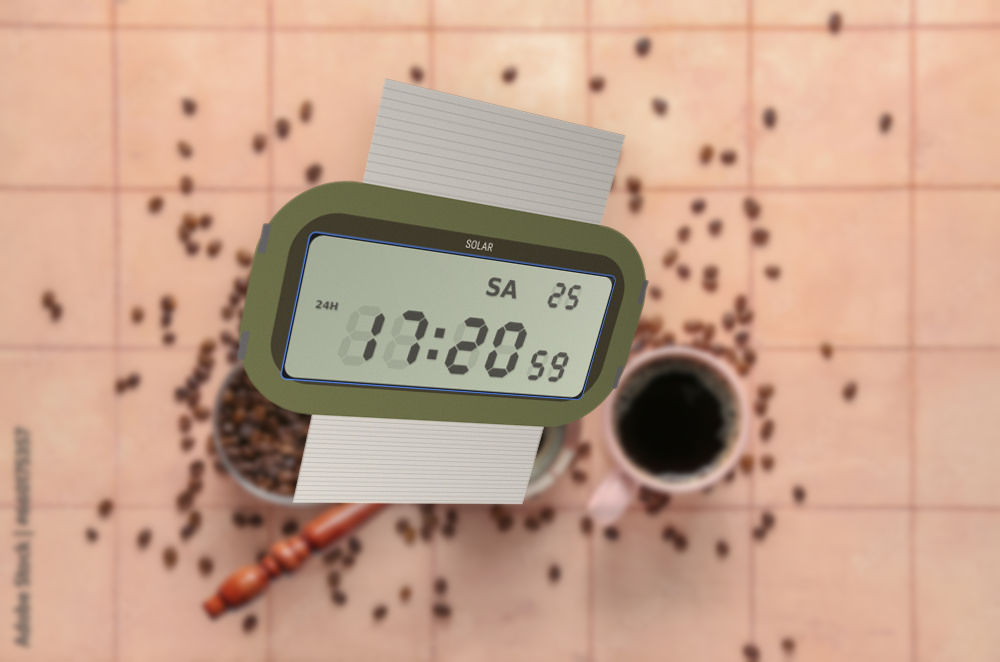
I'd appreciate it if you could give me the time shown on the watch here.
17:20:59
